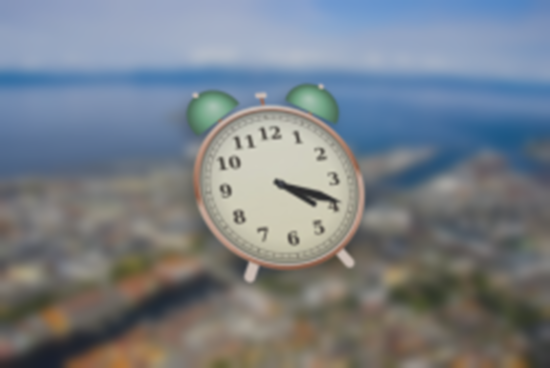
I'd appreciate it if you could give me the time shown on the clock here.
4:19
